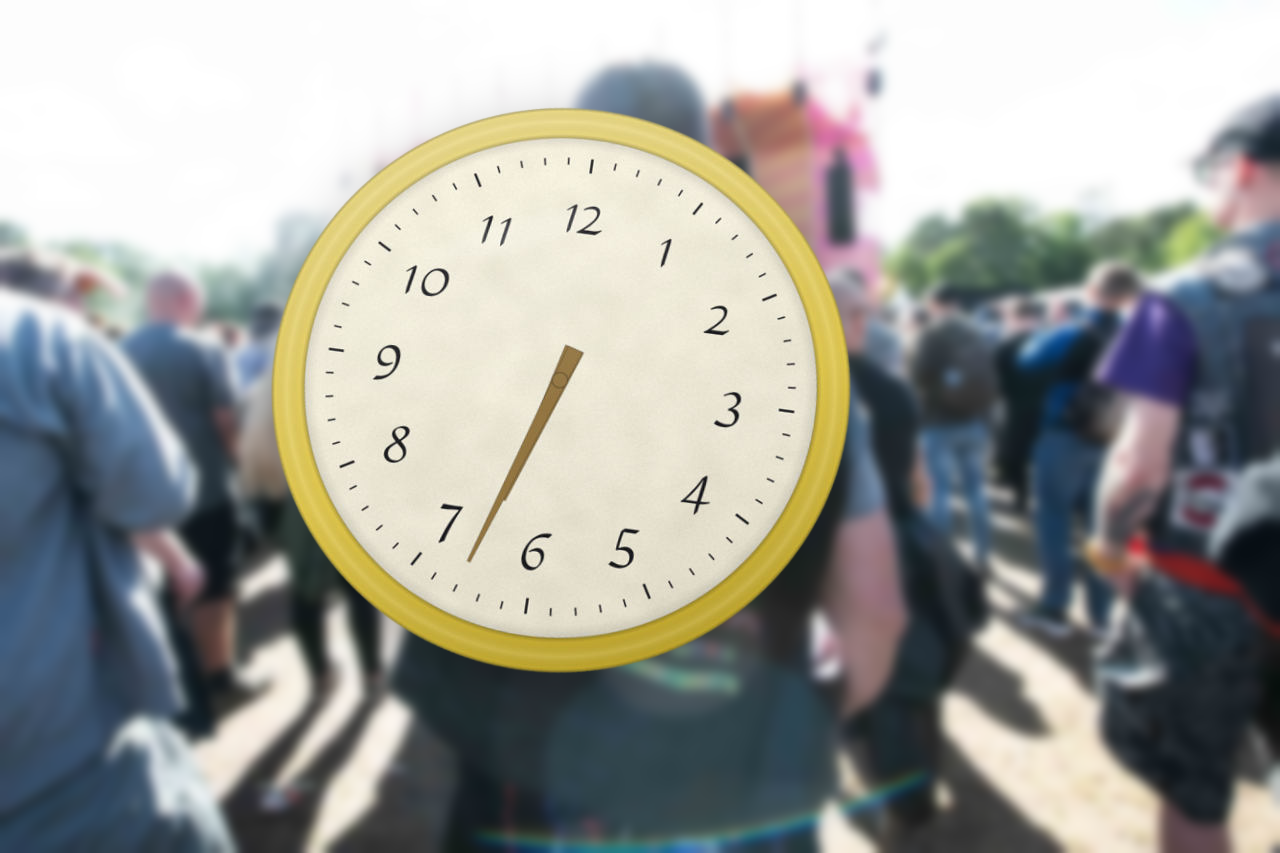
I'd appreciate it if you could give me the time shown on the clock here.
6:33
